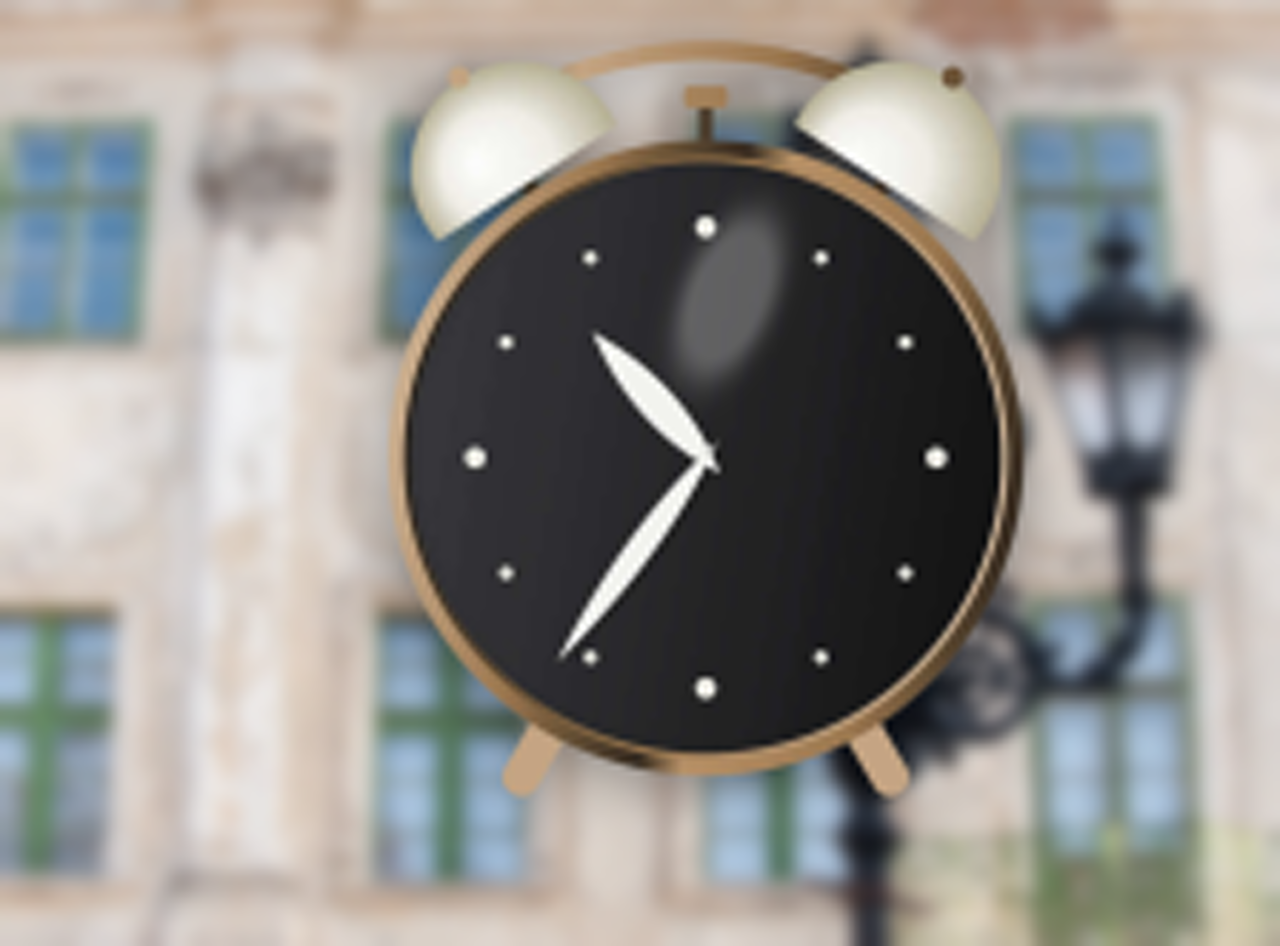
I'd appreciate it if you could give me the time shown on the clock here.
10:36
